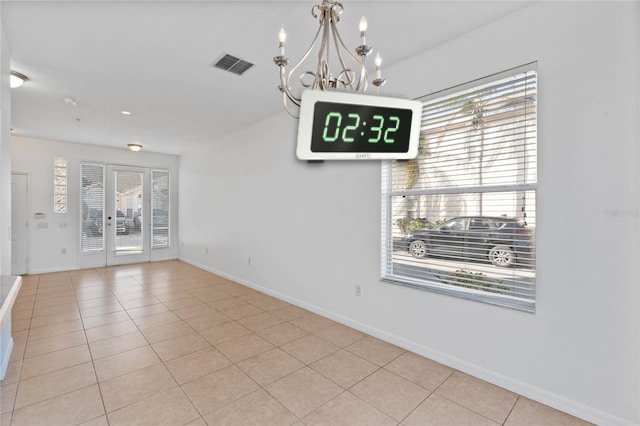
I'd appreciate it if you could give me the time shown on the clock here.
2:32
